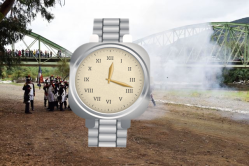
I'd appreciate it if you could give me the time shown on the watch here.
12:18
